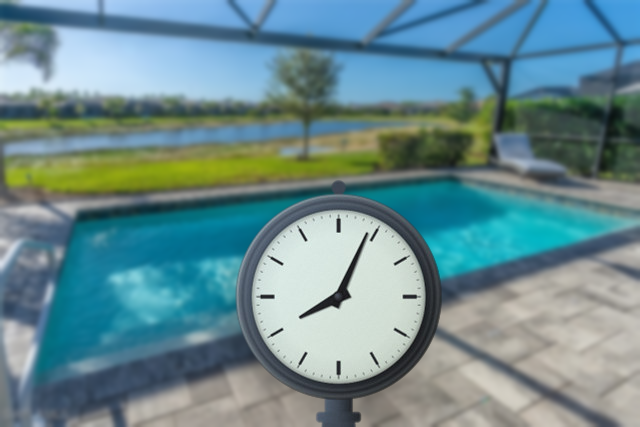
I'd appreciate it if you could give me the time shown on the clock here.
8:04
